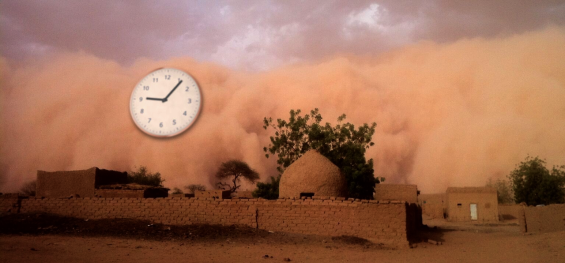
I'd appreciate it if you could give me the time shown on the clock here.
9:06
